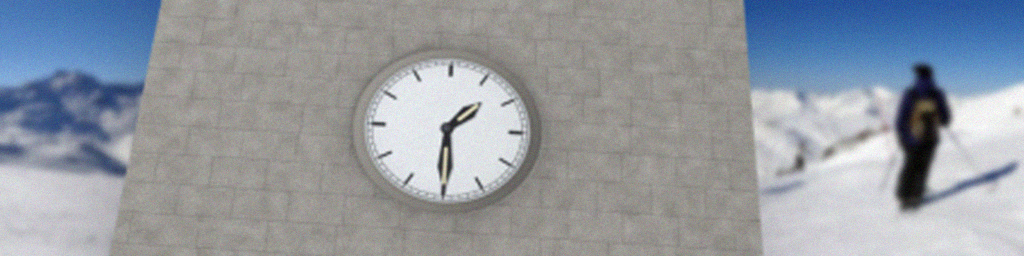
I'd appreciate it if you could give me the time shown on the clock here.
1:30
